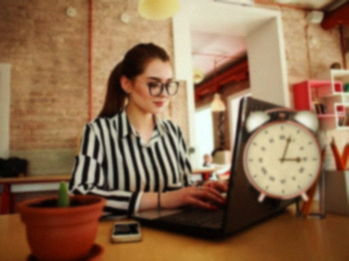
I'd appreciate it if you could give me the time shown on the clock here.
3:03
